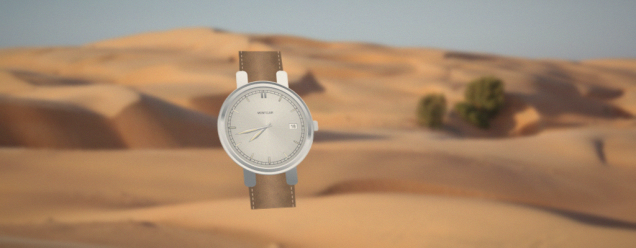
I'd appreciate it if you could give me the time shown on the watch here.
7:43
